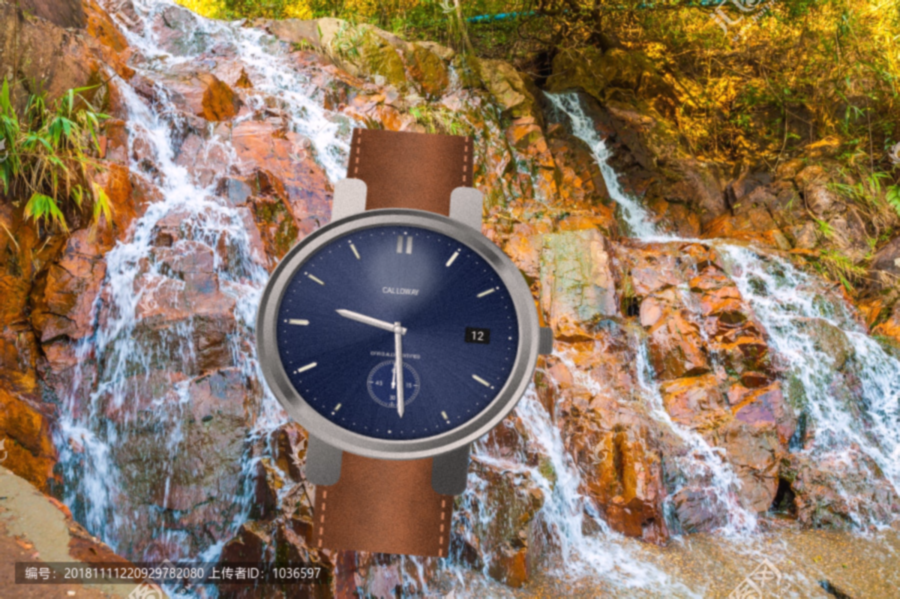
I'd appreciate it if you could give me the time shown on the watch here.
9:29
